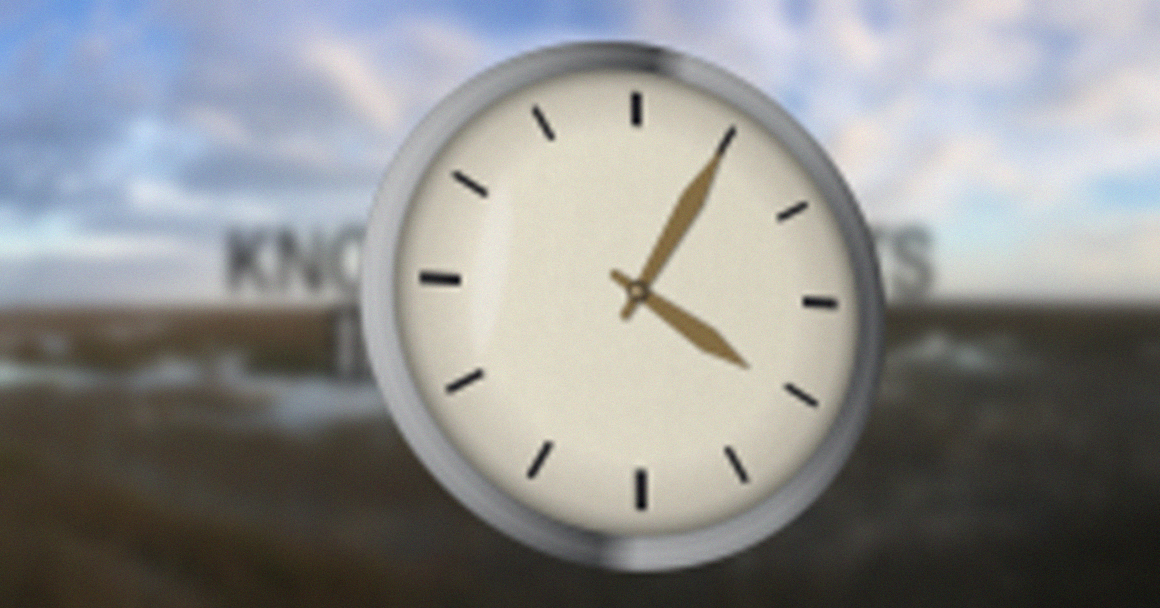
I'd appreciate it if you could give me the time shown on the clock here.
4:05
